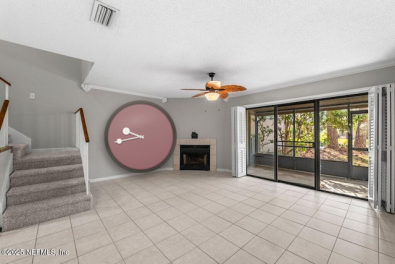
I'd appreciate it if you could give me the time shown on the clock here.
9:43
